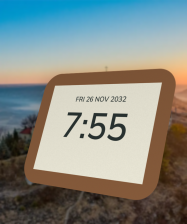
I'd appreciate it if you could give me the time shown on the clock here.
7:55
